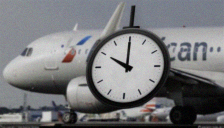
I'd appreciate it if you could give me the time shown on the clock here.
10:00
